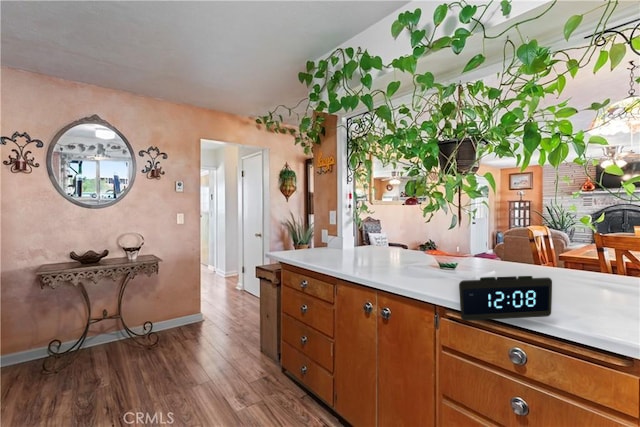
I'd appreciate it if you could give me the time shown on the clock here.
12:08
